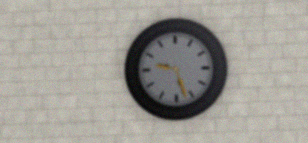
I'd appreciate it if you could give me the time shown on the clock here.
9:27
